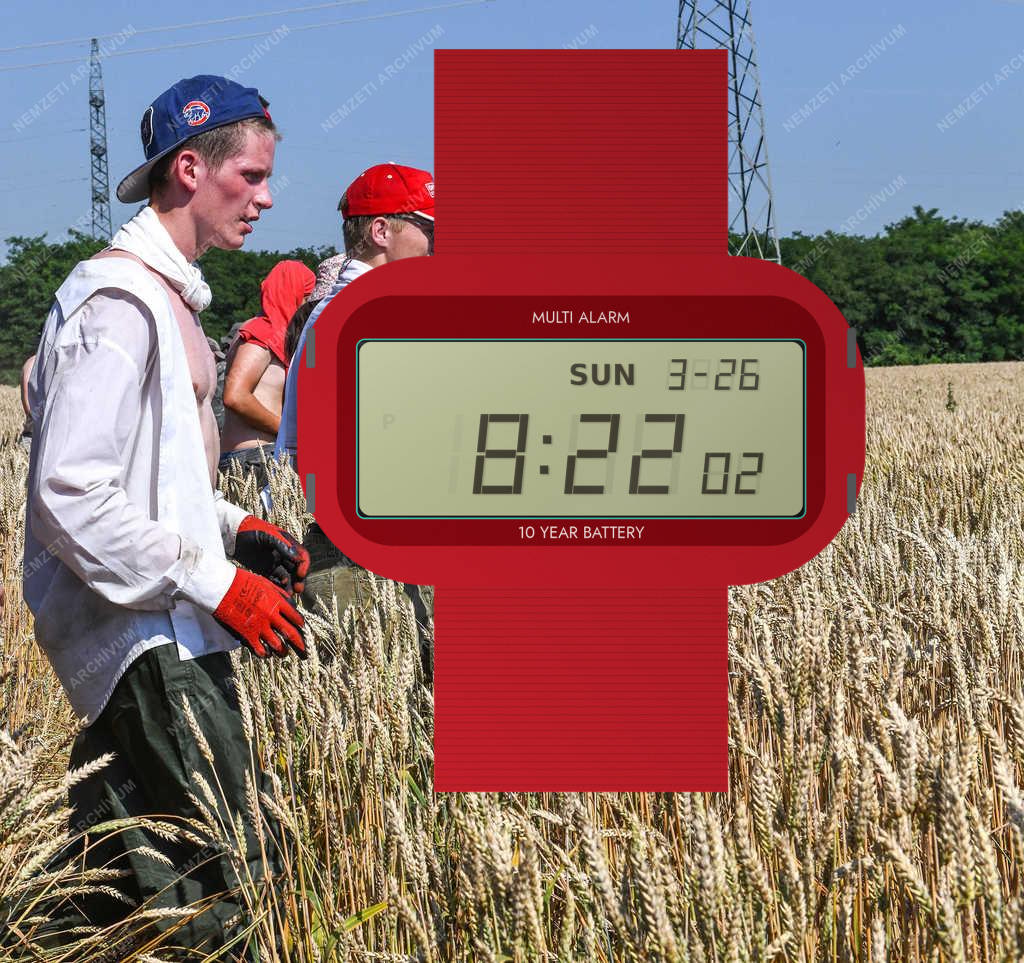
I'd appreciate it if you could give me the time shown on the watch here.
8:22:02
